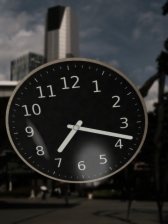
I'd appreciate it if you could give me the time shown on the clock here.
7:18
